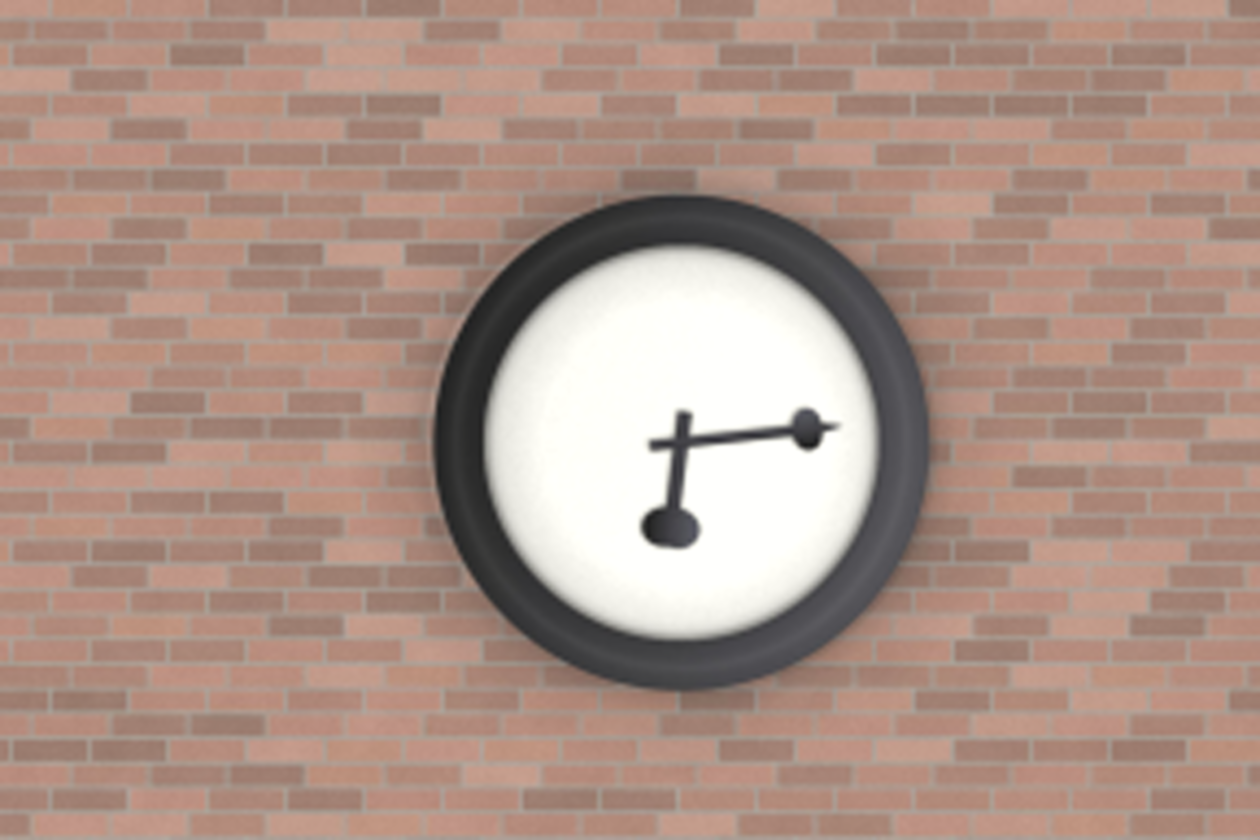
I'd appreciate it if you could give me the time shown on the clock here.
6:14
